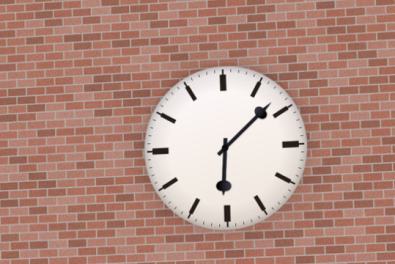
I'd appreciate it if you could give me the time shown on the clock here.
6:08
